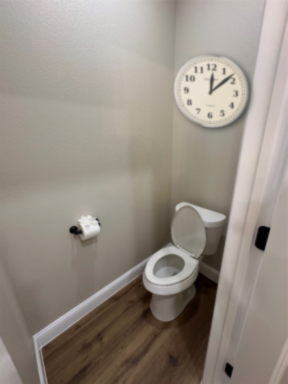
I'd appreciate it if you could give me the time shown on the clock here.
12:08
